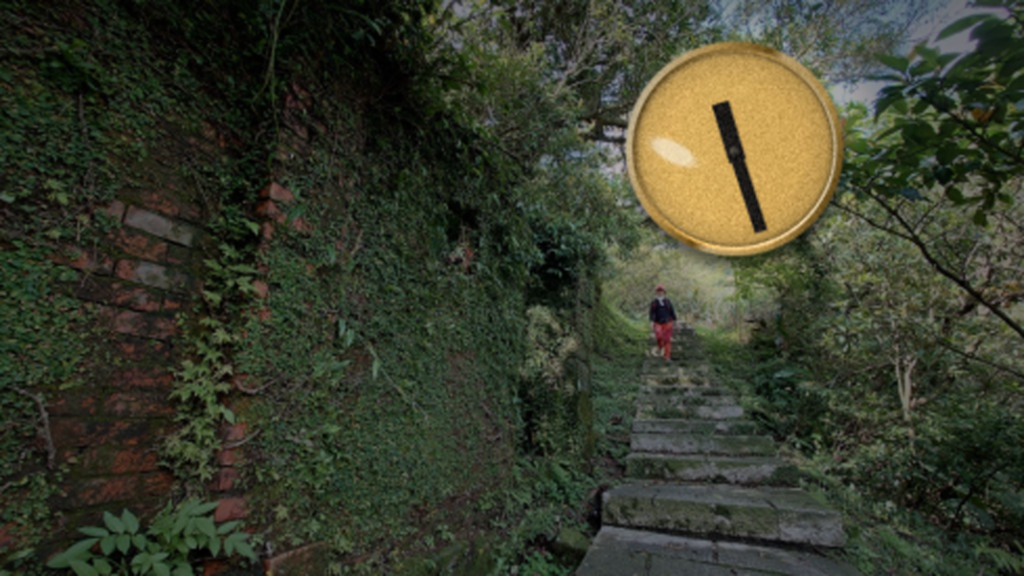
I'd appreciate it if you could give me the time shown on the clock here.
11:27
